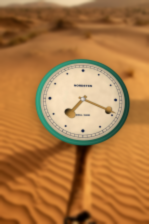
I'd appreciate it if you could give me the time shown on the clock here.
7:19
